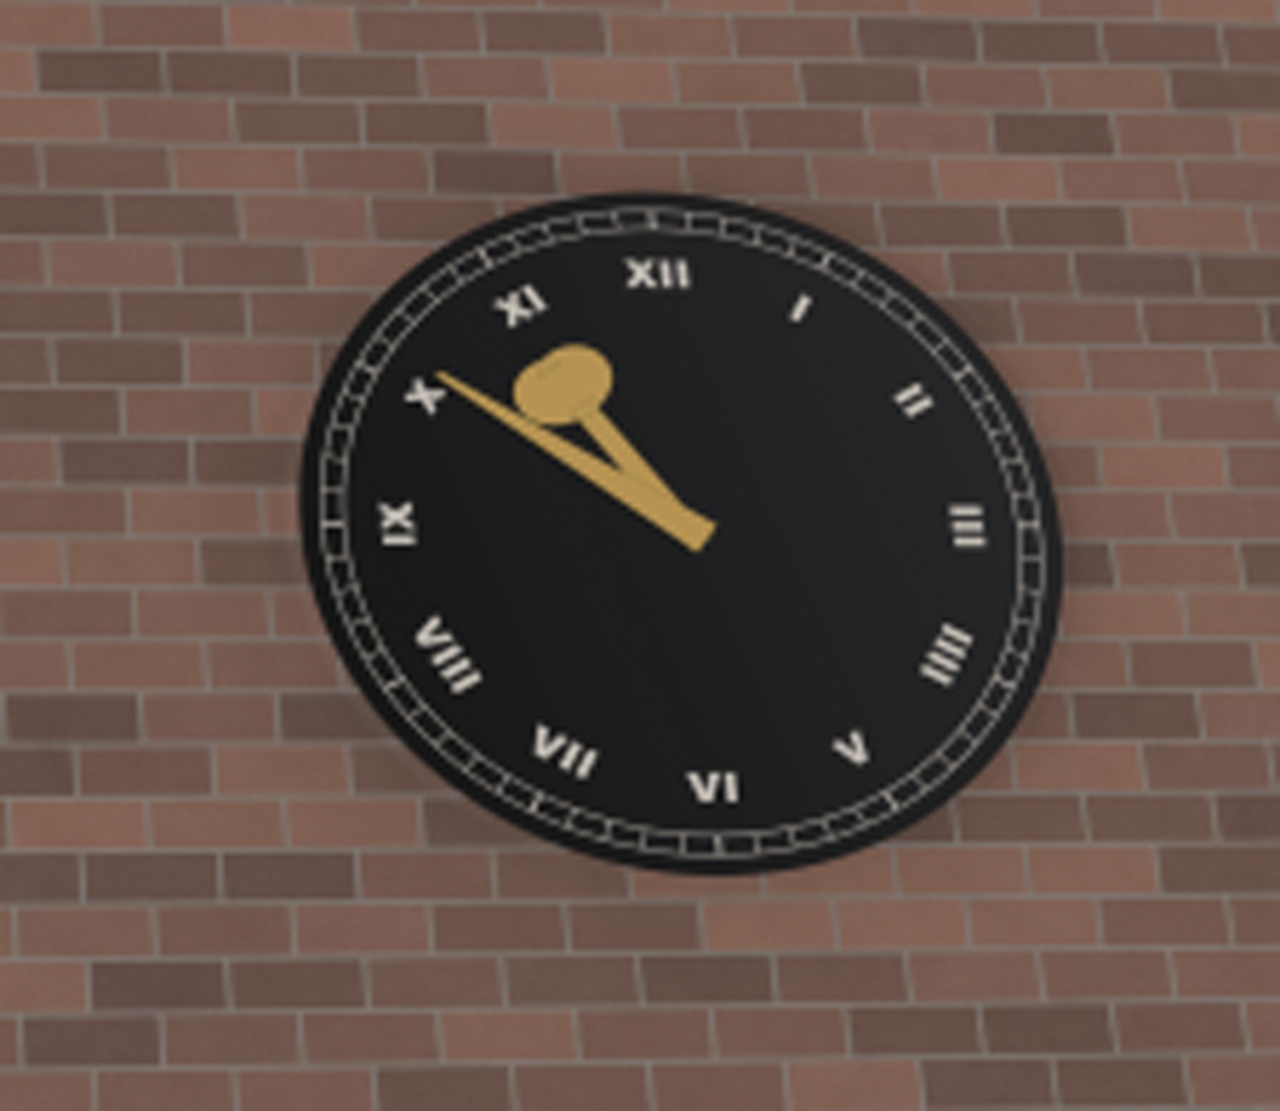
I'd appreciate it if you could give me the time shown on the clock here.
10:51
